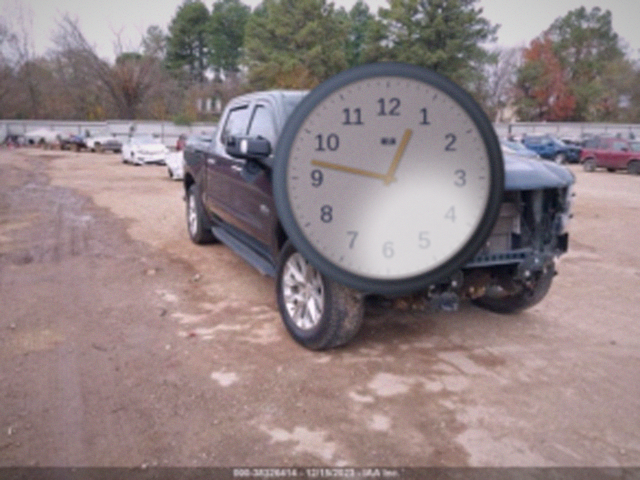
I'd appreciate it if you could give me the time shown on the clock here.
12:47
